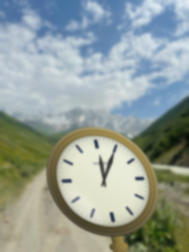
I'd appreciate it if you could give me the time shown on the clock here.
12:05
